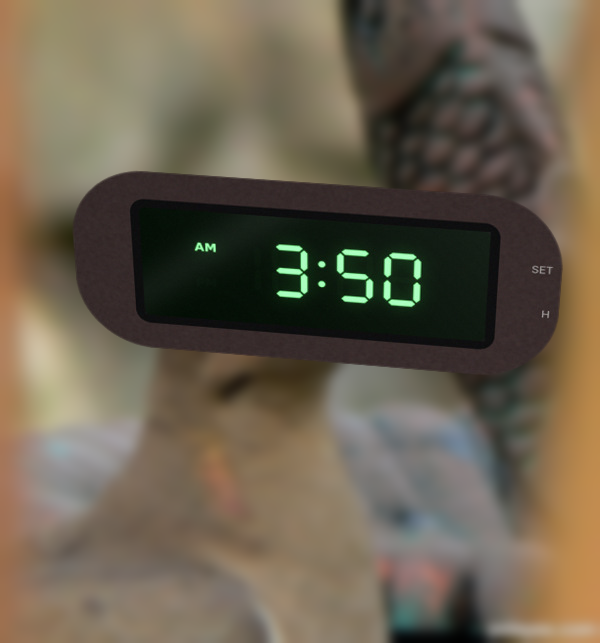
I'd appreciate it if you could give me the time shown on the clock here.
3:50
